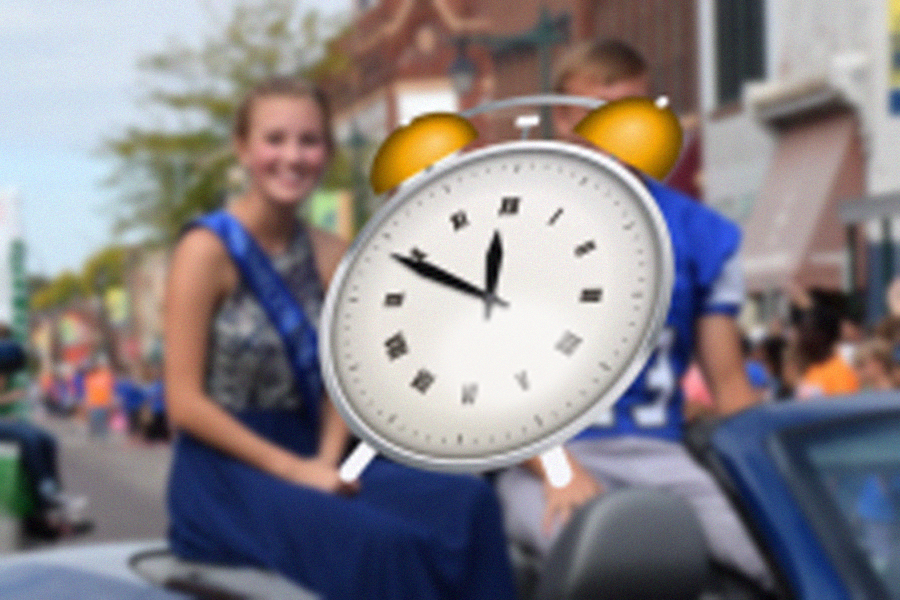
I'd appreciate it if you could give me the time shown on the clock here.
11:49
